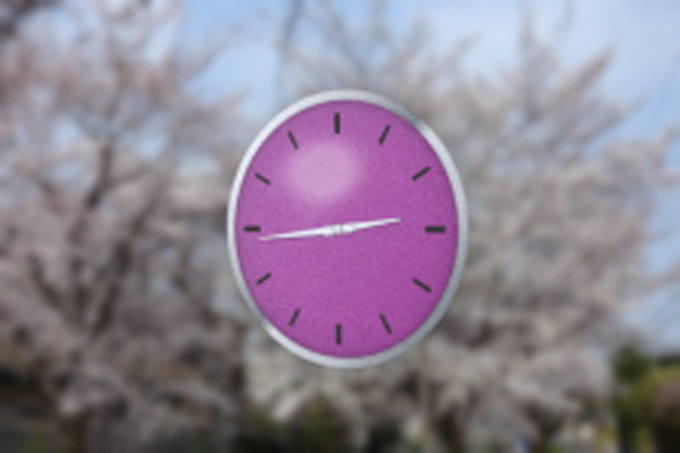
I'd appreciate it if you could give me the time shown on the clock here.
2:44
